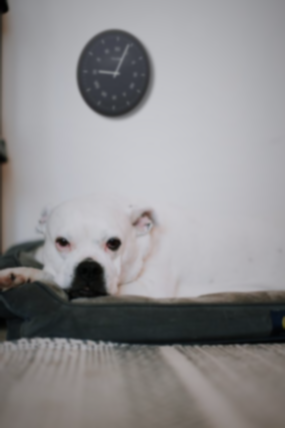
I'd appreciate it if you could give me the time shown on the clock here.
9:04
